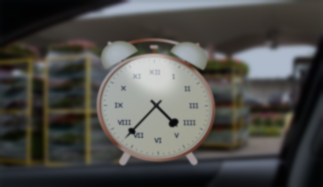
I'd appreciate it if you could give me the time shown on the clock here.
4:37
